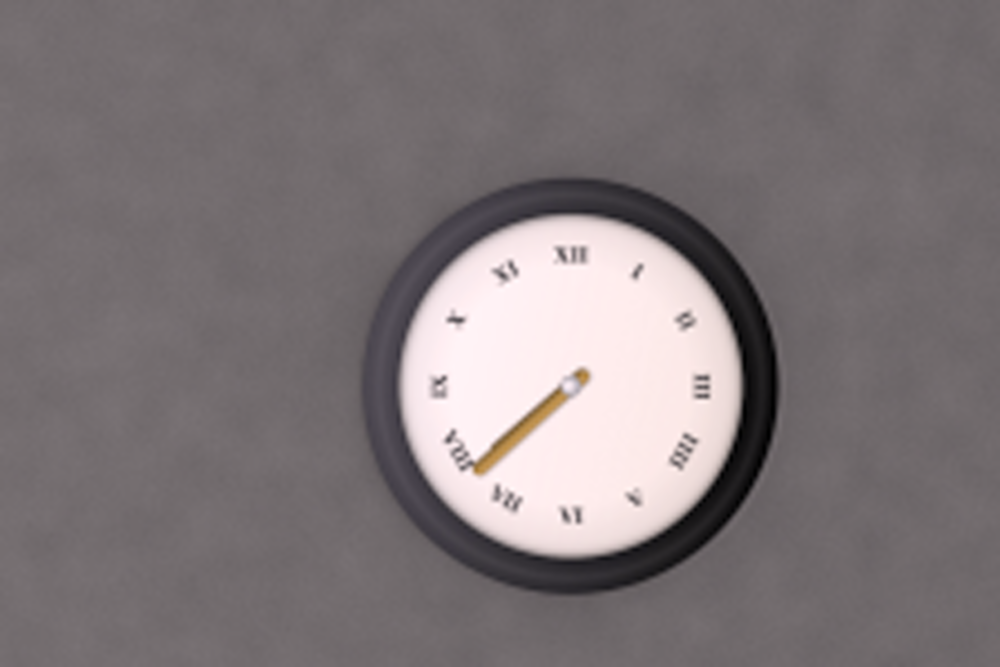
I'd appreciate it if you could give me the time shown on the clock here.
7:38
